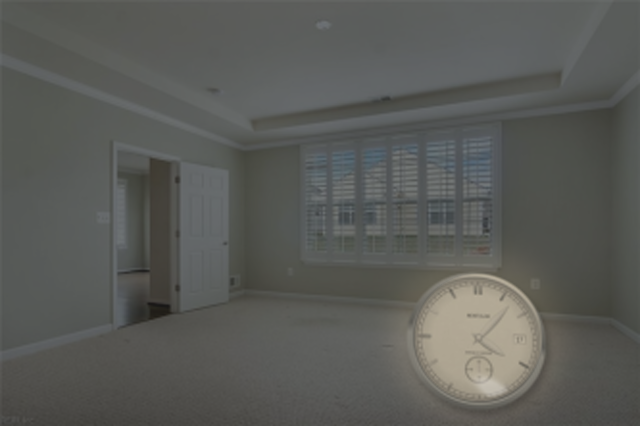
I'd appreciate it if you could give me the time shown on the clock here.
4:07
